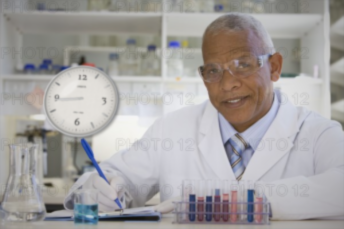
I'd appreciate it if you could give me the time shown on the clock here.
8:44
